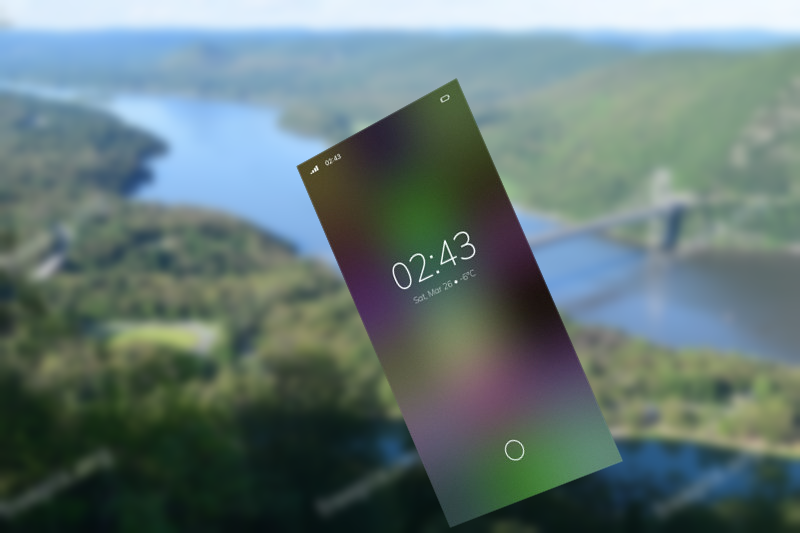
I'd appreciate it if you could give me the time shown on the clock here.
2:43
